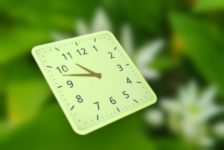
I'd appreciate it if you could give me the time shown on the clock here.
10:48
